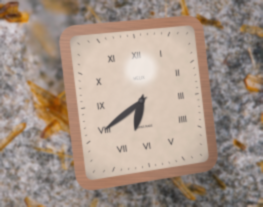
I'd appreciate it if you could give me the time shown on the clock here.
6:40
